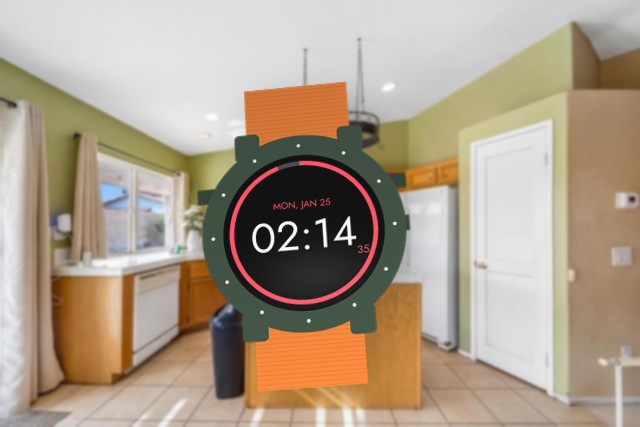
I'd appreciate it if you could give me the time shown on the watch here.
2:14:35
